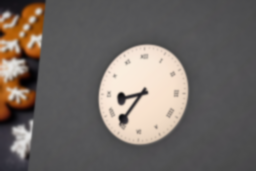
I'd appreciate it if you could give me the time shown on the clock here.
8:36
